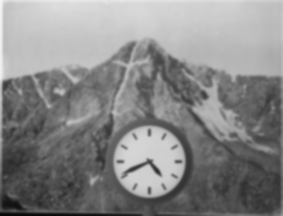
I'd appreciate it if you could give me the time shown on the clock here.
4:41
